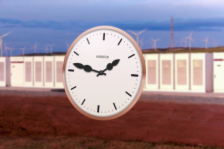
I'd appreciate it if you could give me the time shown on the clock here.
1:47
